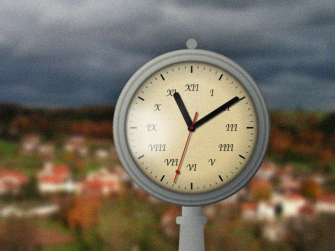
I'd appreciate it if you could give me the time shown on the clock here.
11:09:33
